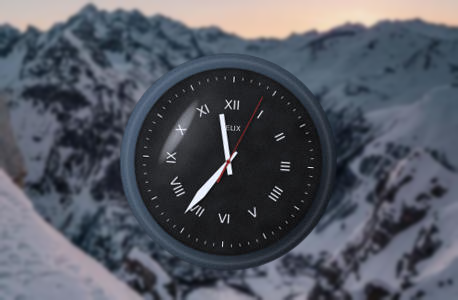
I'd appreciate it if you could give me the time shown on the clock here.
11:36:04
